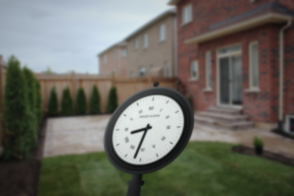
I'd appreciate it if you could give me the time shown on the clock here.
8:32
